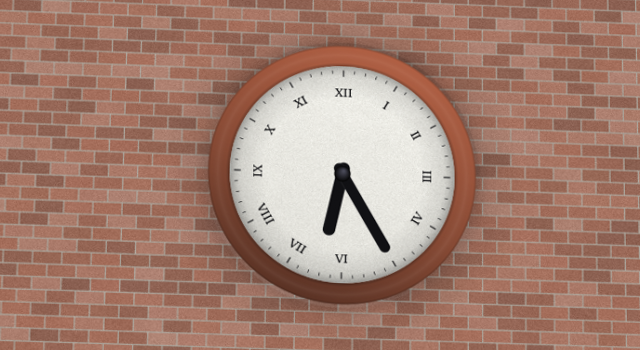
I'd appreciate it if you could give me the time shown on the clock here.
6:25
